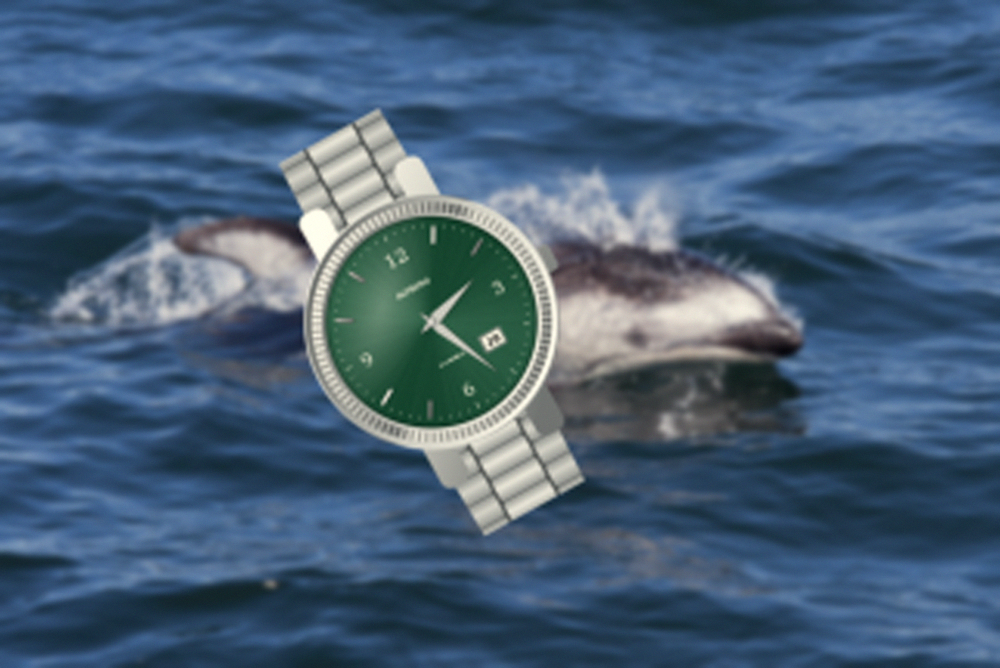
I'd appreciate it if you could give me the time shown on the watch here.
2:26
